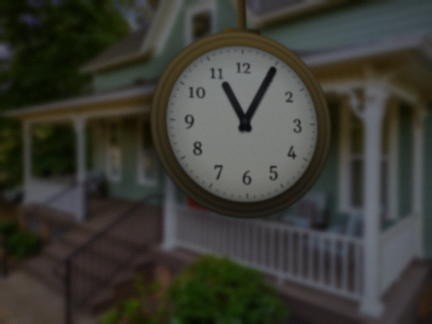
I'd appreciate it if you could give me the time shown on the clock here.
11:05
